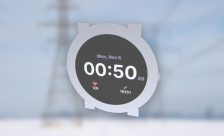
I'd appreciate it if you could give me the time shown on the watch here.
0:50
